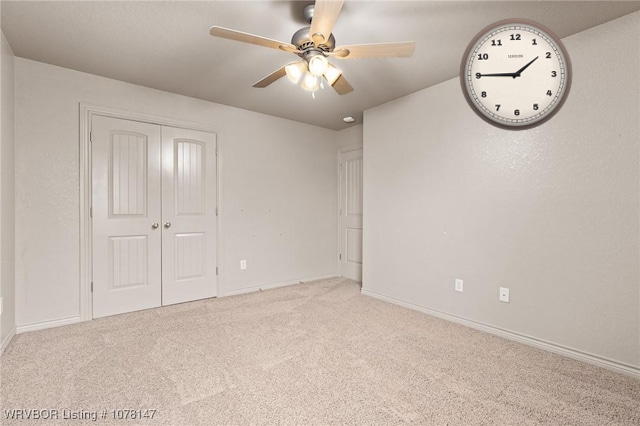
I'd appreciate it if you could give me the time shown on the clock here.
1:45
